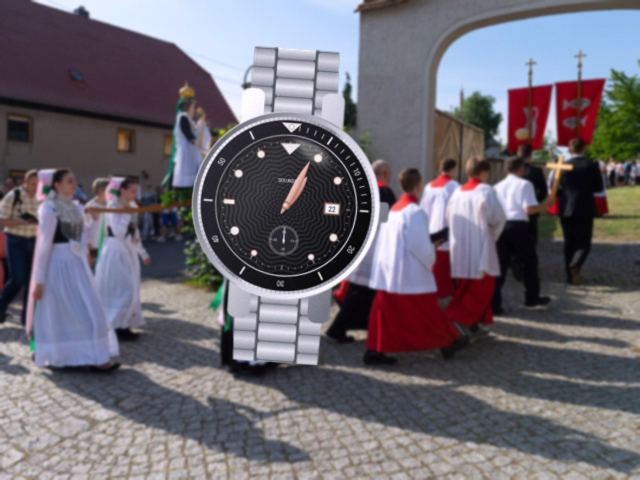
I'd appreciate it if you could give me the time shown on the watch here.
1:04
